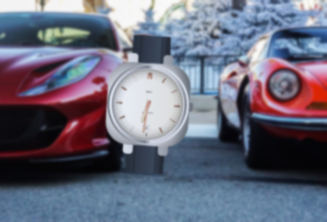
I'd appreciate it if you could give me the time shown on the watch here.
6:31
